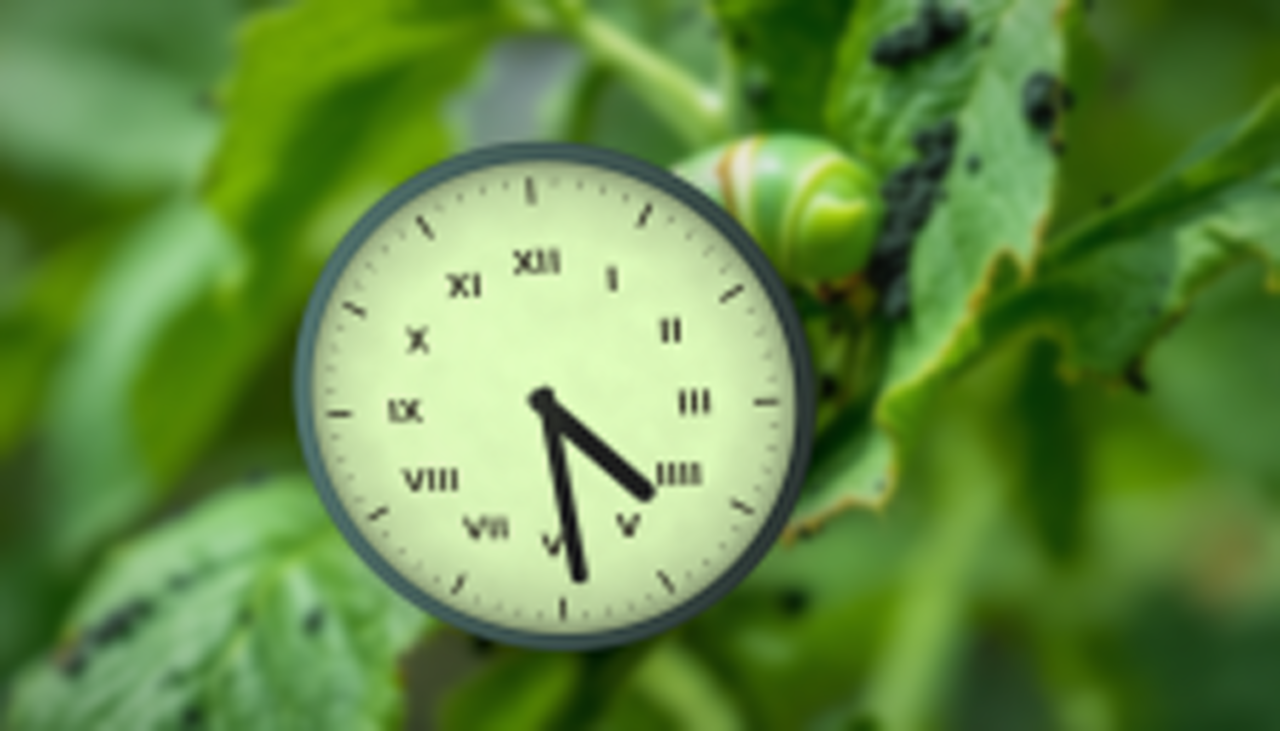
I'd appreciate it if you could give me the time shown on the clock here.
4:29
